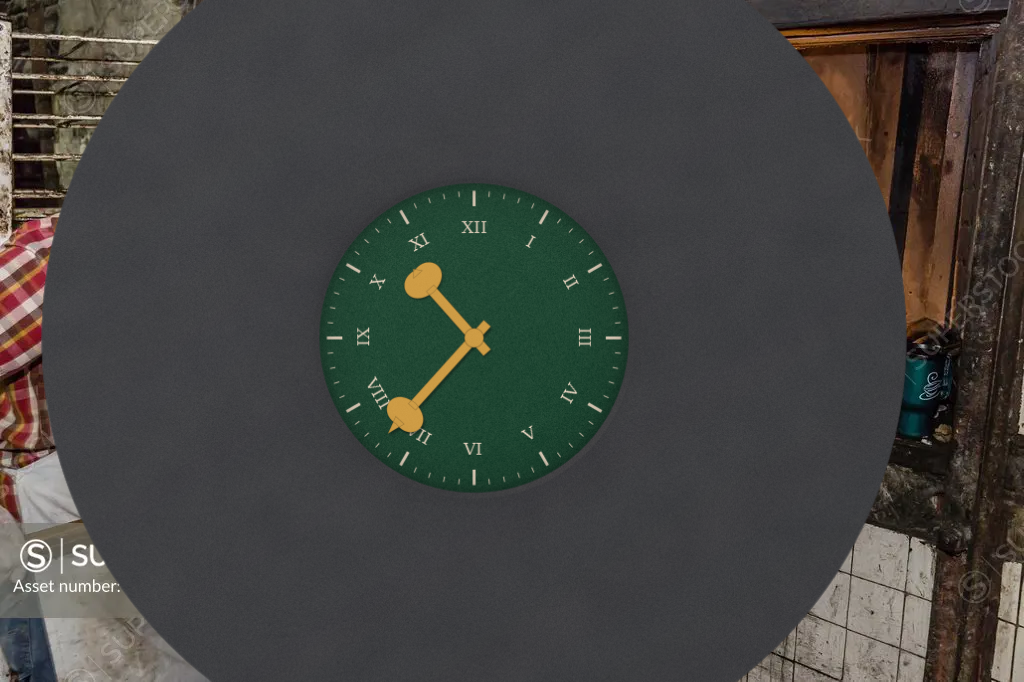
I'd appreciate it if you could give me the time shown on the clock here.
10:37
